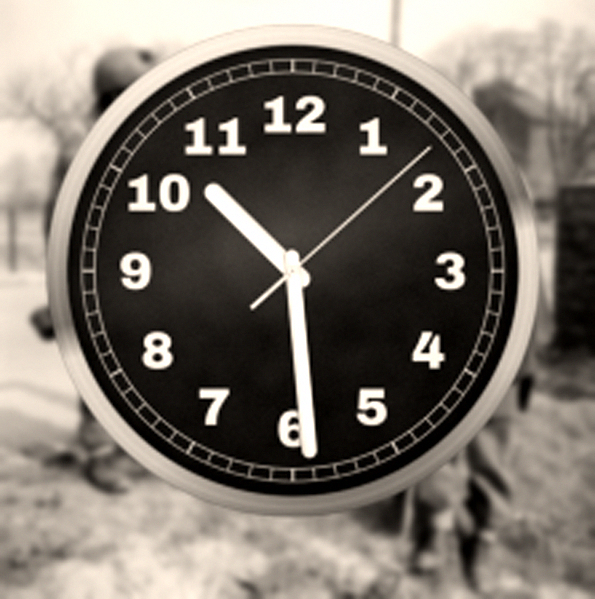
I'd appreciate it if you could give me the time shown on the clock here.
10:29:08
